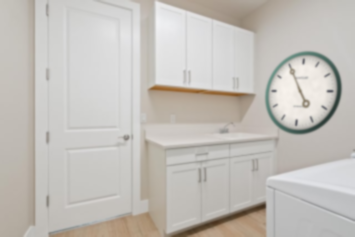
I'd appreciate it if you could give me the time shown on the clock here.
4:55
